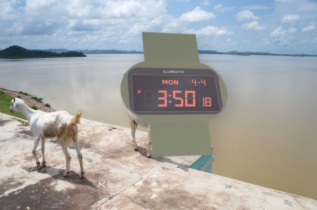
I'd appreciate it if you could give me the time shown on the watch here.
3:50:18
